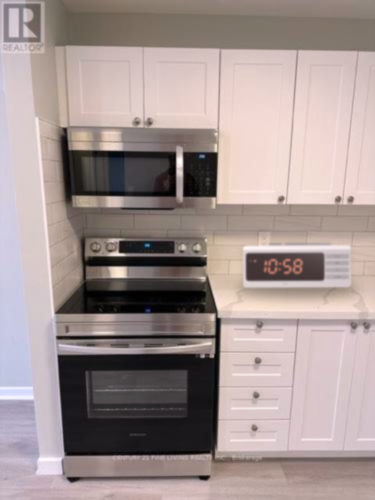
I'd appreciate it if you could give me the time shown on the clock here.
10:58
